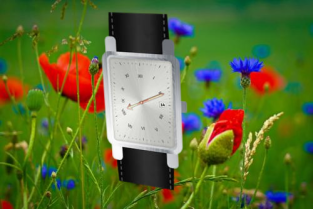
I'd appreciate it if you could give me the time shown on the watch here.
8:11
